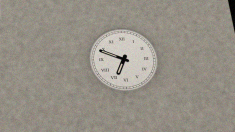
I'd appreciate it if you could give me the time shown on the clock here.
6:49
